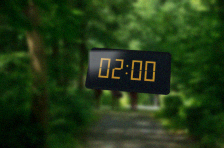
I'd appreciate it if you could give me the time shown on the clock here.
2:00
